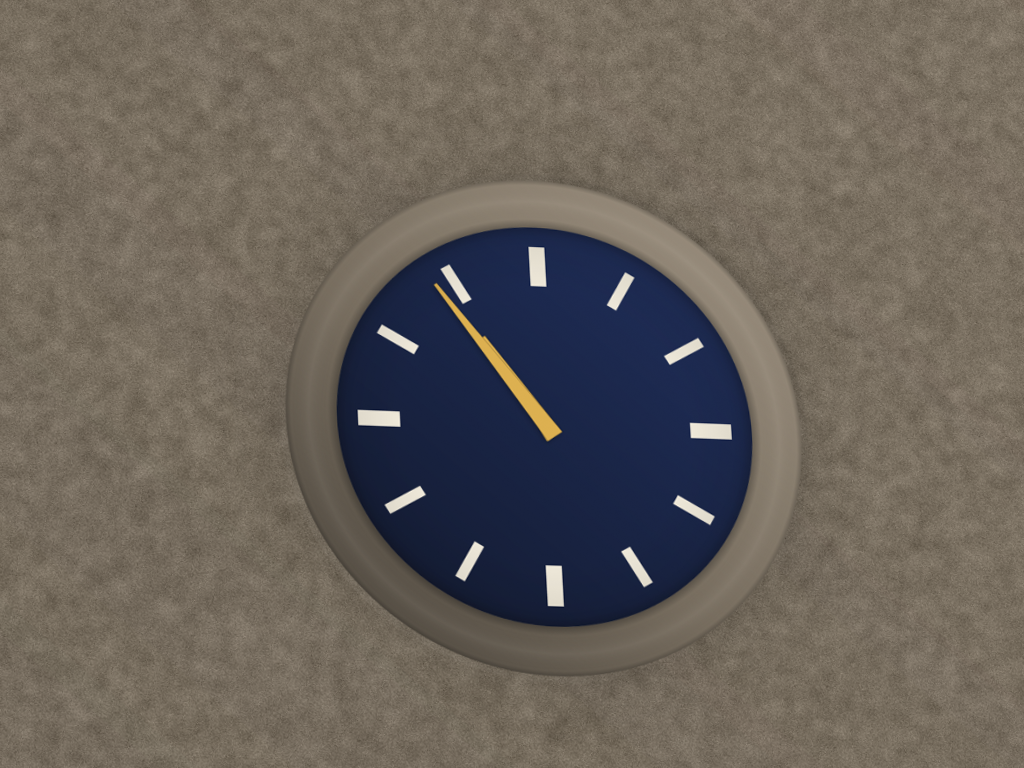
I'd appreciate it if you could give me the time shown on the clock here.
10:54
